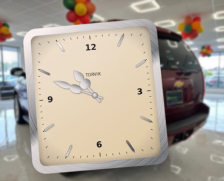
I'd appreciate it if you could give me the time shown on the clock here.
10:49
